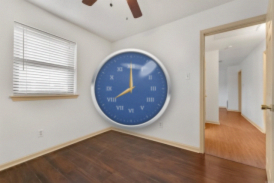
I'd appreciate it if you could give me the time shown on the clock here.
8:00
